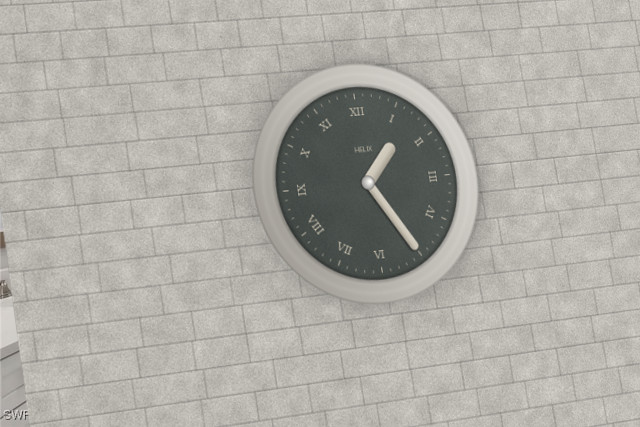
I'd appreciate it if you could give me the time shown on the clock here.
1:25
